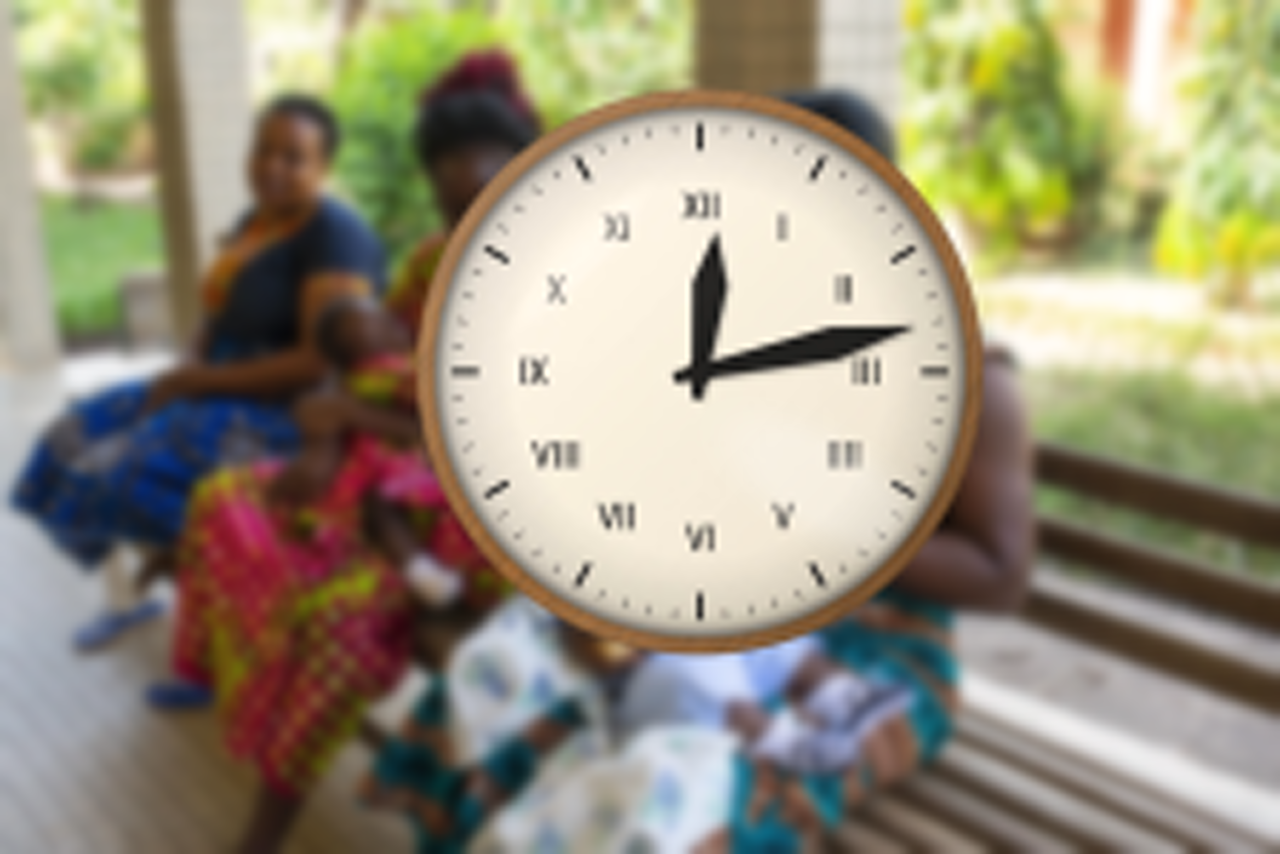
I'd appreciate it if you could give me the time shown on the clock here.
12:13
